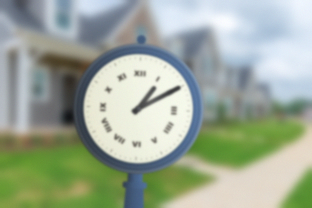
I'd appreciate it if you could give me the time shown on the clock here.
1:10
